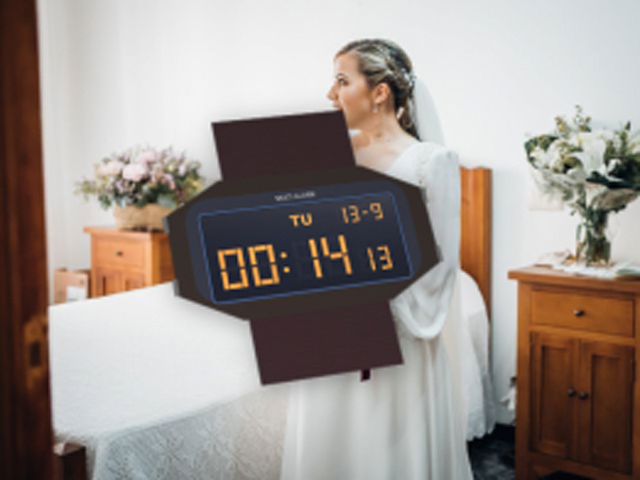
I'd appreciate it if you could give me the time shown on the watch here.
0:14:13
